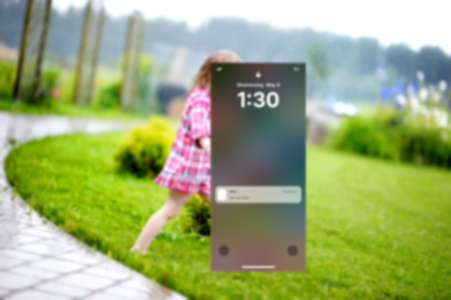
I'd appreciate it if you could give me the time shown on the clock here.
1:30
